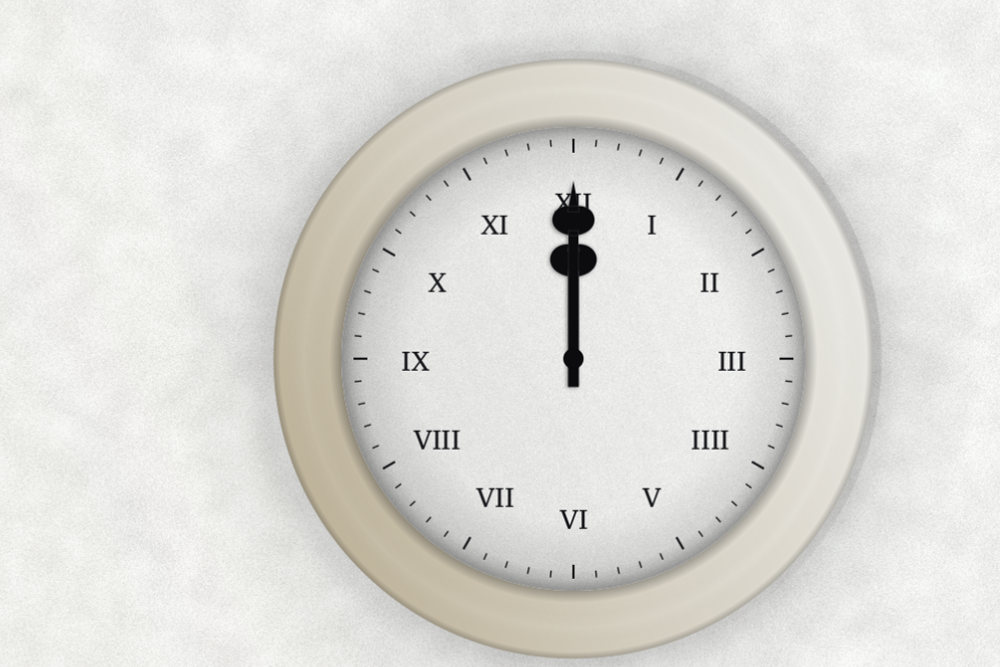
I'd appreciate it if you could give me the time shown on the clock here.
12:00
